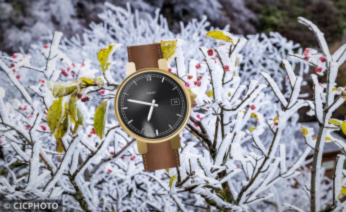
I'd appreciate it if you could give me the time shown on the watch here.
6:48
